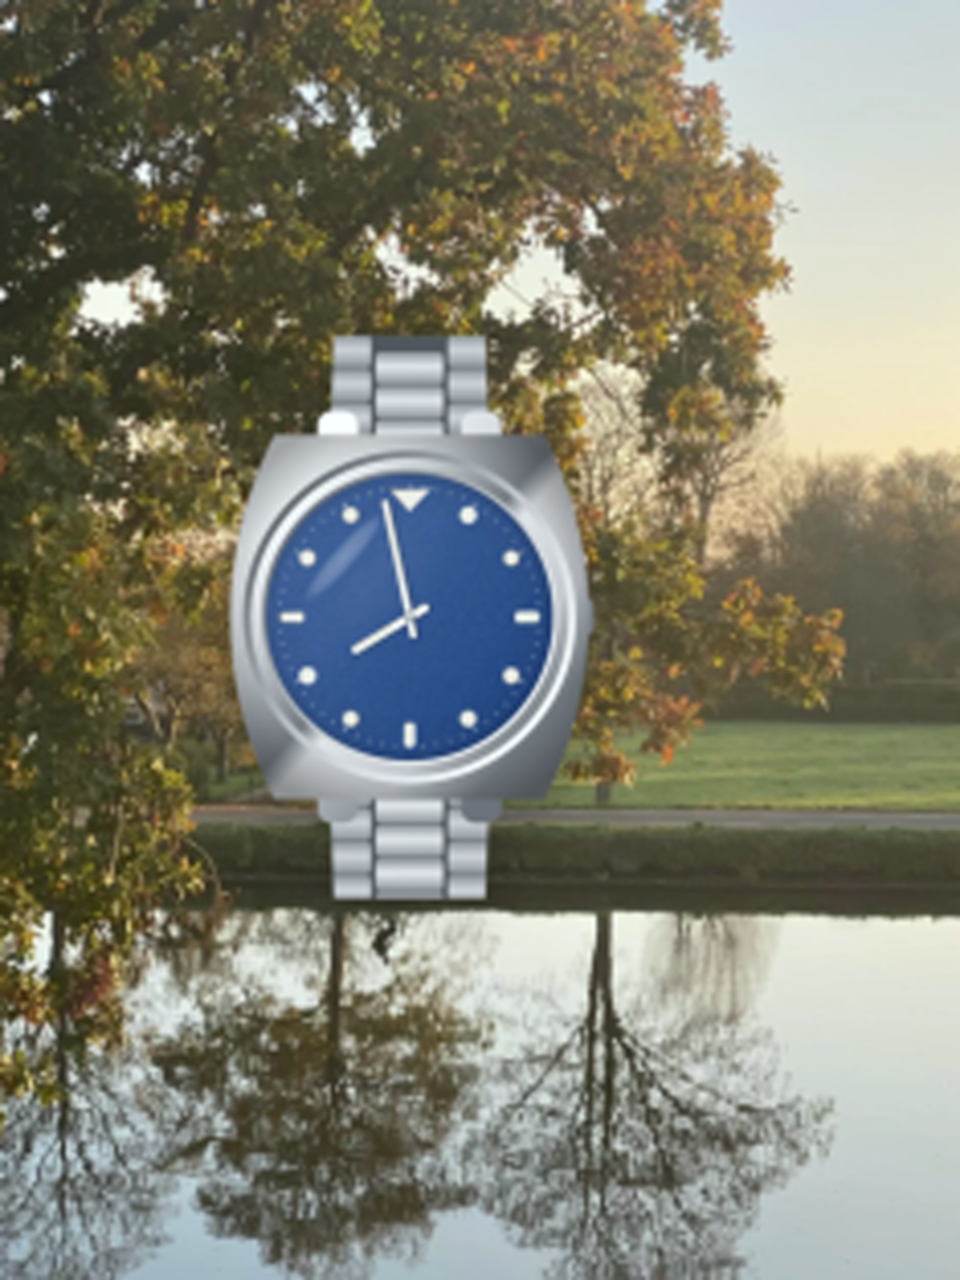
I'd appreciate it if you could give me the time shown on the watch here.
7:58
